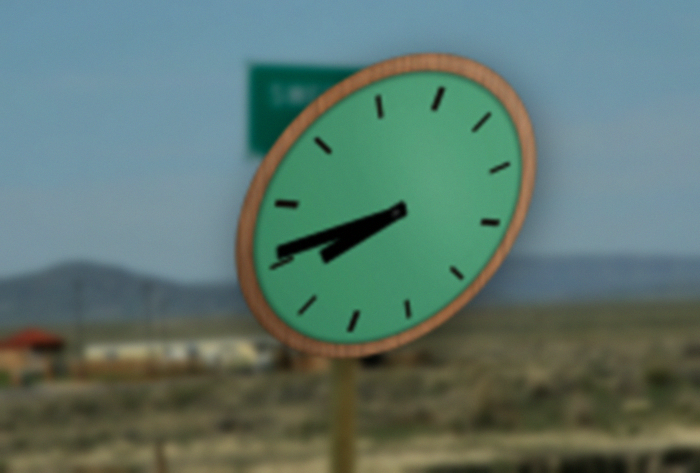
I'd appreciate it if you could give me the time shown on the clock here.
7:41
